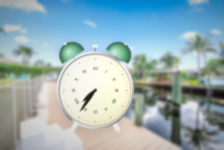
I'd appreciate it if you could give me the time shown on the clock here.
7:36
